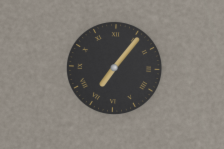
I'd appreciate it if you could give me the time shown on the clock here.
7:06
